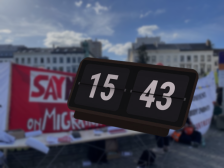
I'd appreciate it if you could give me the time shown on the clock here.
15:43
